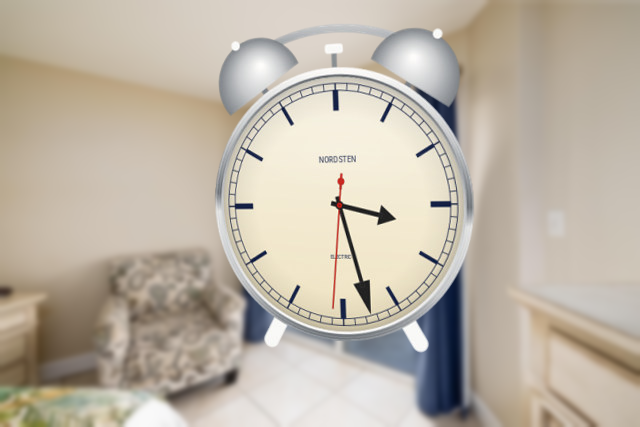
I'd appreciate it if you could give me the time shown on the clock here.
3:27:31
